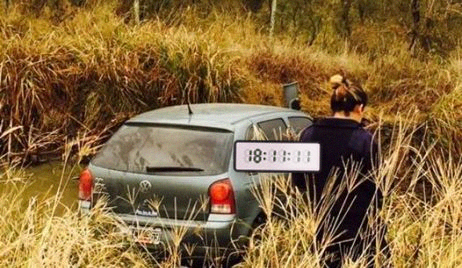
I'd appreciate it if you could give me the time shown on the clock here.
18:11:11
